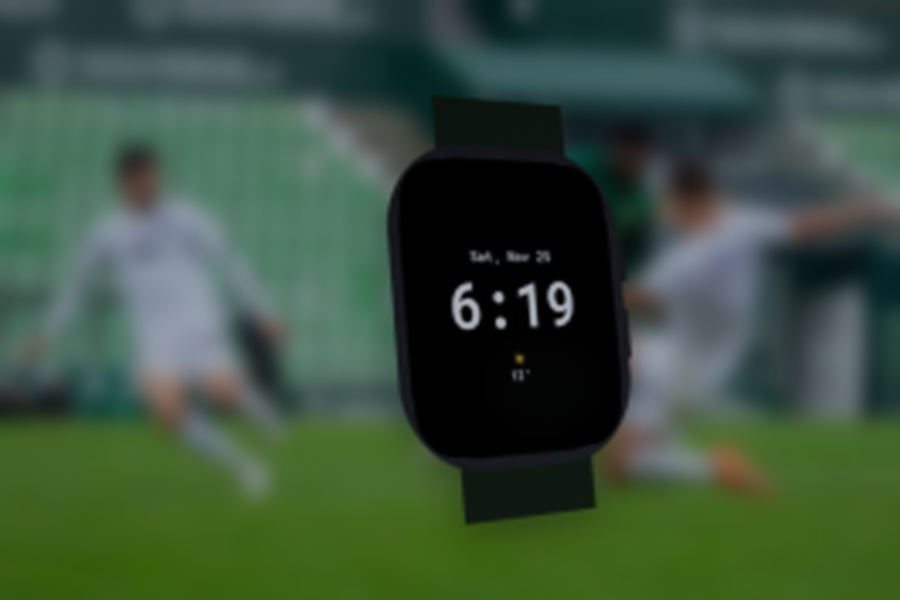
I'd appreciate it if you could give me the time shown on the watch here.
6:19
